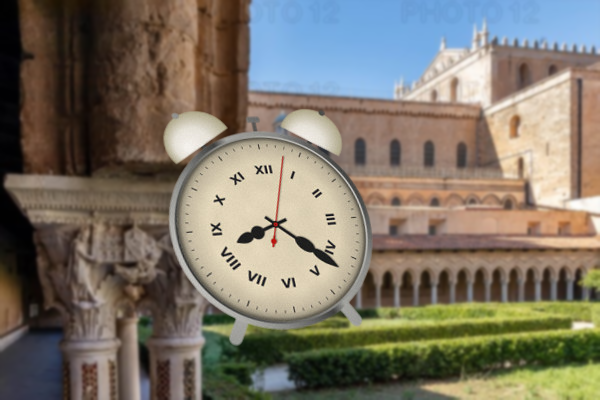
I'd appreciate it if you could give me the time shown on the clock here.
8:22:03
